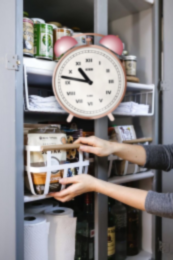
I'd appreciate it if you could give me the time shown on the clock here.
10:47
